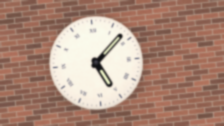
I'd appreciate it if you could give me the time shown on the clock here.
5:08
